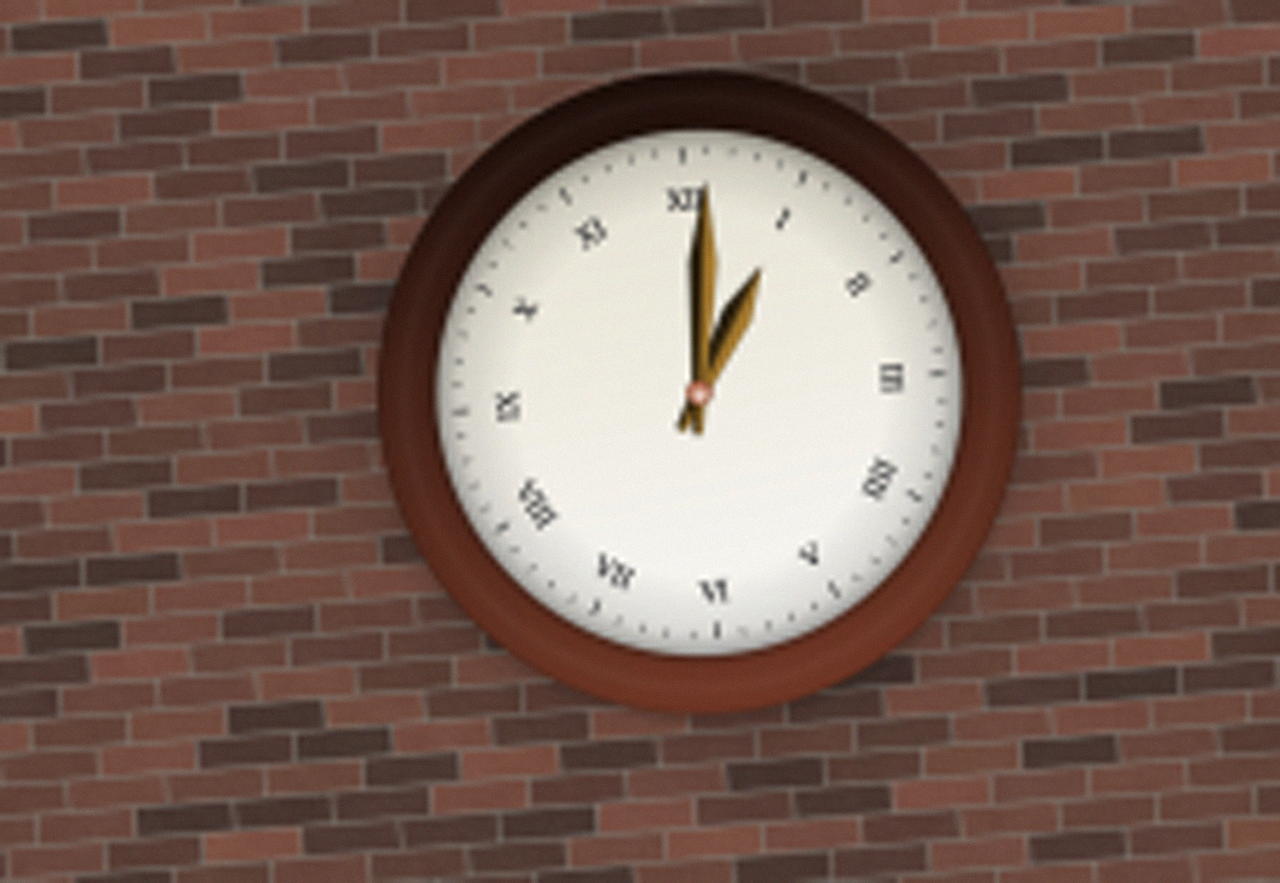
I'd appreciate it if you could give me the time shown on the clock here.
1:01
